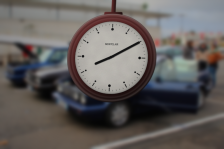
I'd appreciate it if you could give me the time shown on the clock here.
8:10
